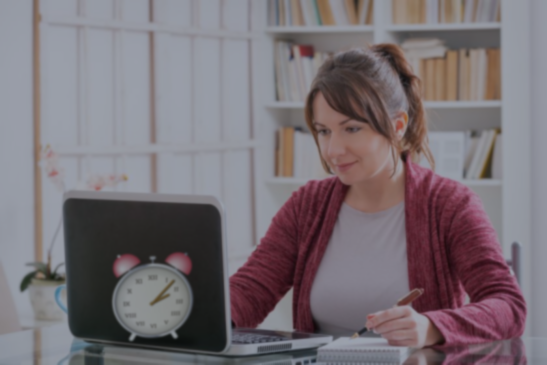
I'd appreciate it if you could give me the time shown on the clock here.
2:07
